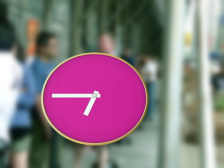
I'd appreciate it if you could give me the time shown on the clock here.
6:45
